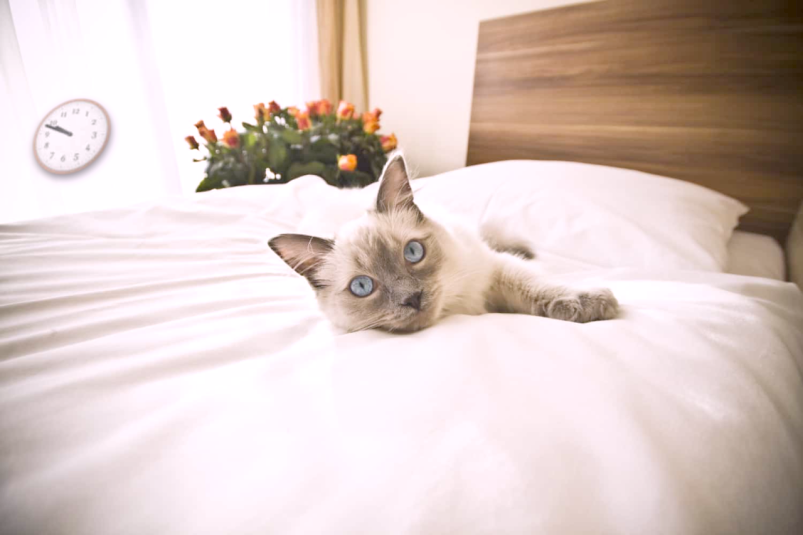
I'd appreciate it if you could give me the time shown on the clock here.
9:48
